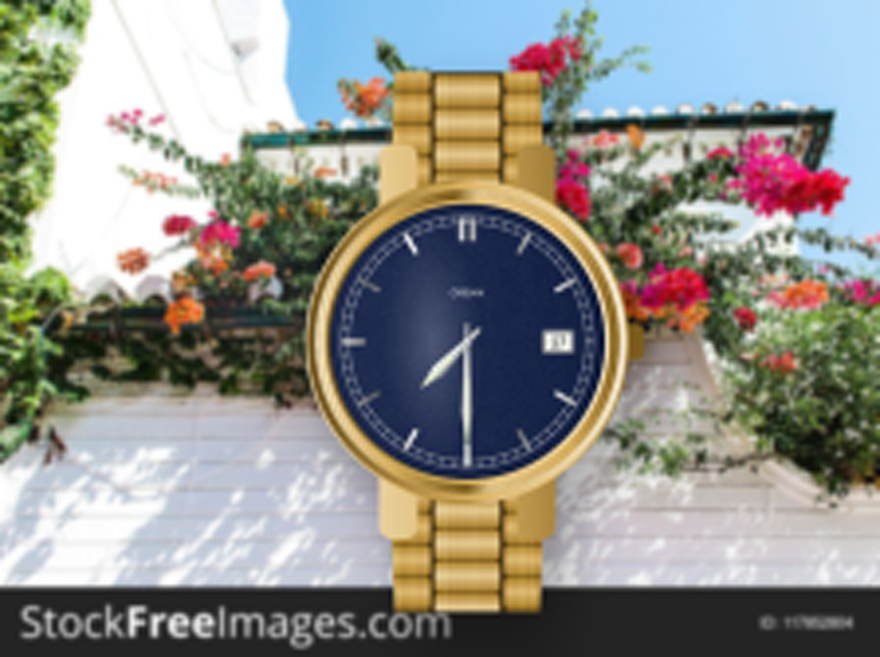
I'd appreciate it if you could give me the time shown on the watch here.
7:30
